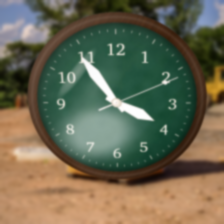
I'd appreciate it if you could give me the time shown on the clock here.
3:54:11
